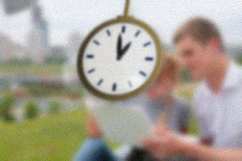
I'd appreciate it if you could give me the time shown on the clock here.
12:59
